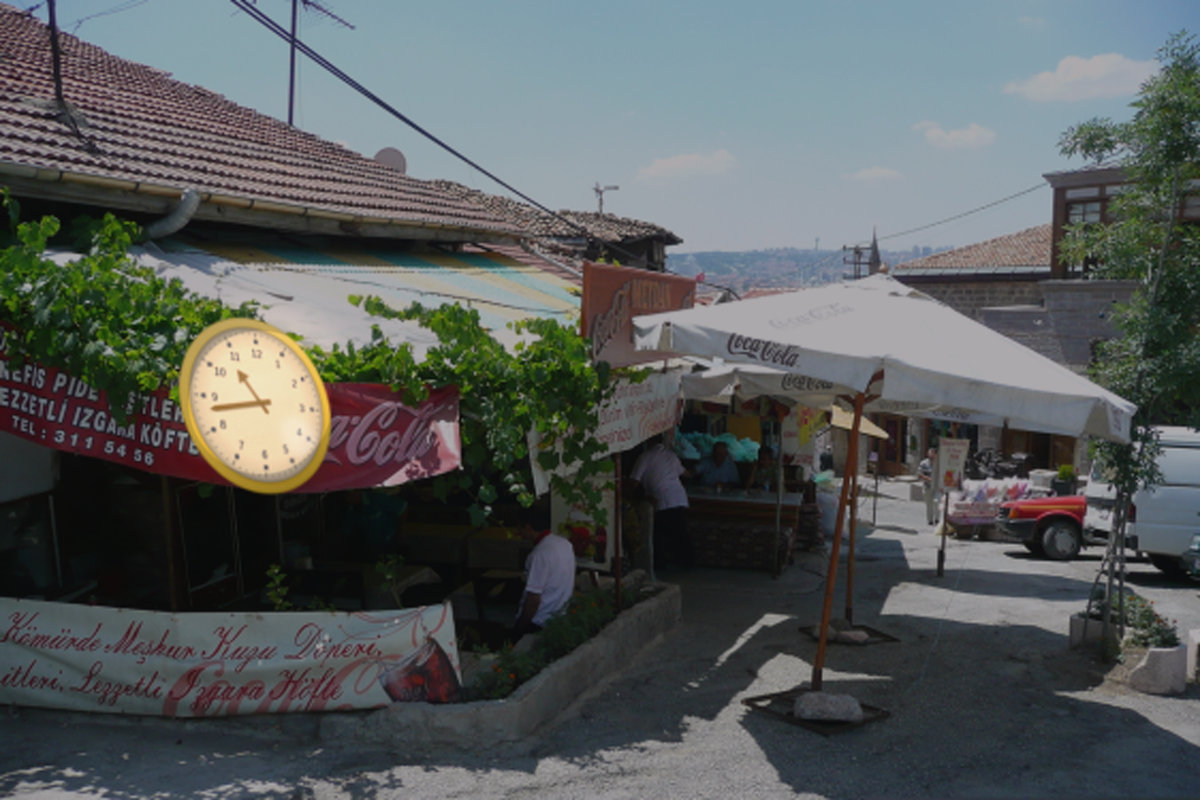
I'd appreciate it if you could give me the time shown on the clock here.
10:43
